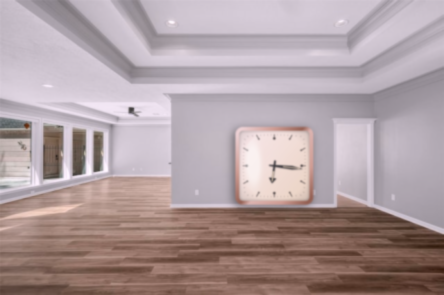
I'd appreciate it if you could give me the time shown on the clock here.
6:16
